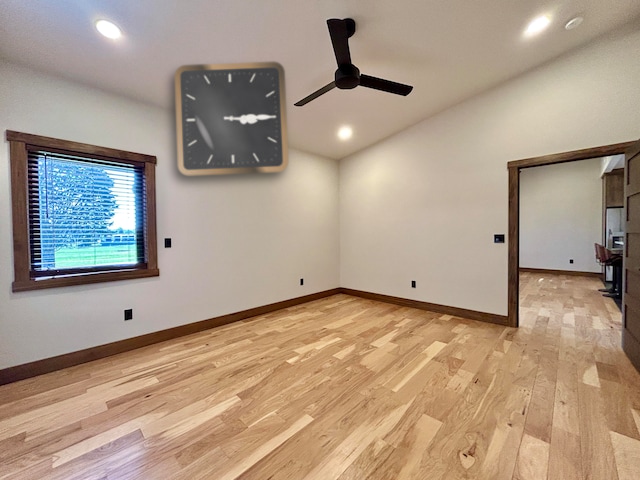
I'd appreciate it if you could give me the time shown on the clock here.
3:15
